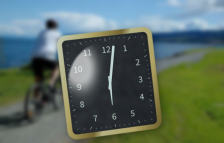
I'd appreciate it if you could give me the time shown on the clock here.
6:02
